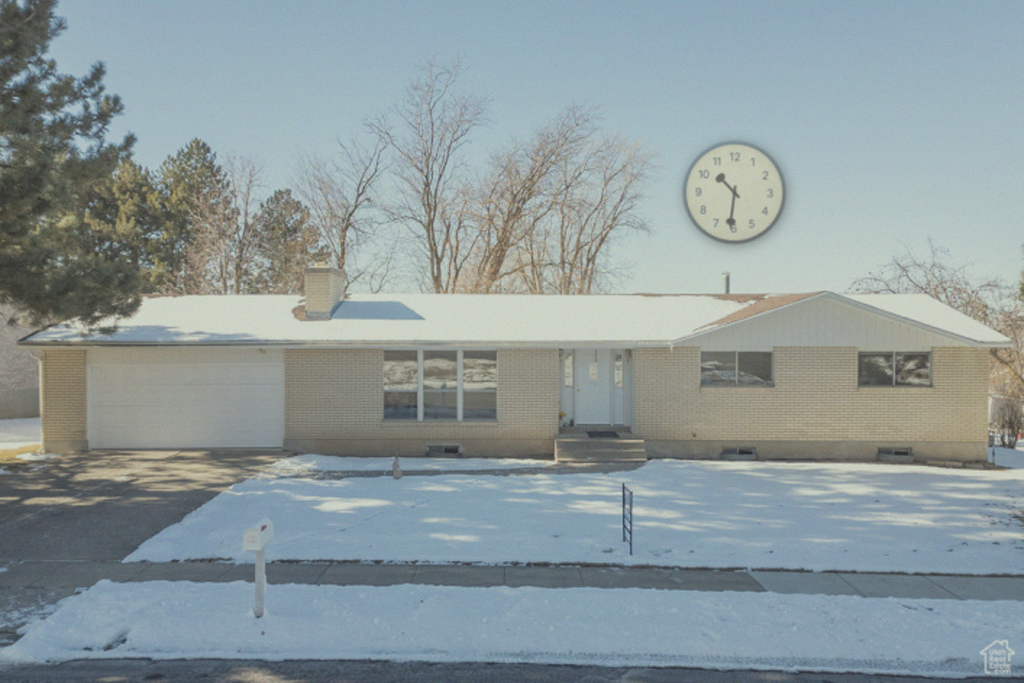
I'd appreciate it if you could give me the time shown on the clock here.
10:31
